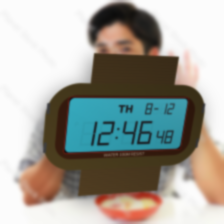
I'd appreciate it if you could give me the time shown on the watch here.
12:46:48
